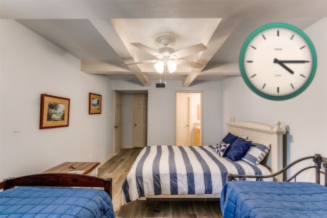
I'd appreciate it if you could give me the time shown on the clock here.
4:15
